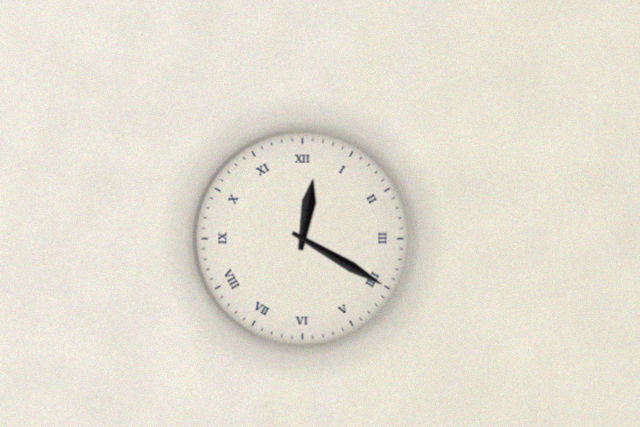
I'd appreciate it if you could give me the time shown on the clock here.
12:20
